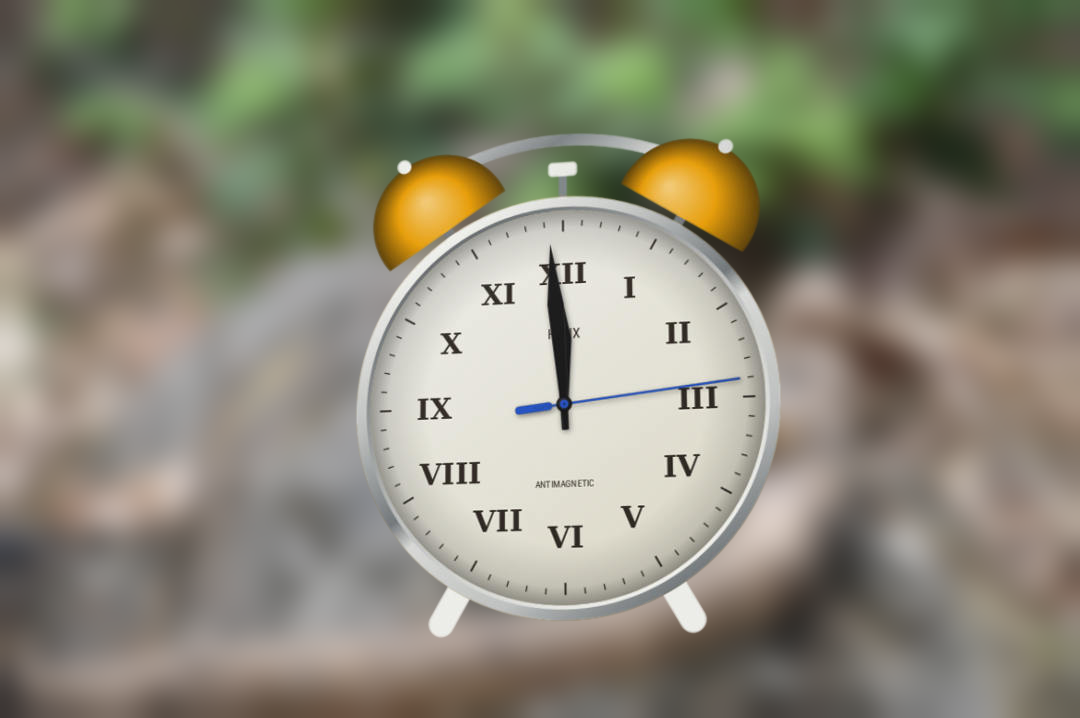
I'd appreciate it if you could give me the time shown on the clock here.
11:59:14
